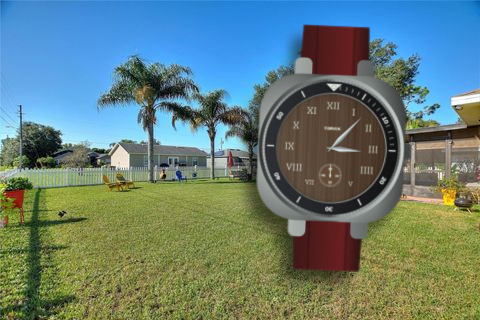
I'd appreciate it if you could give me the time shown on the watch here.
3:07
